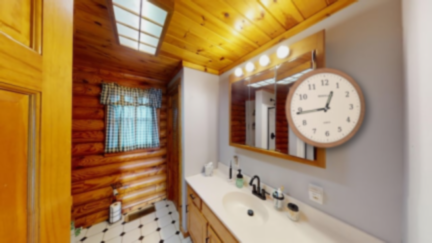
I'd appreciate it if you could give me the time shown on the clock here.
12:44
